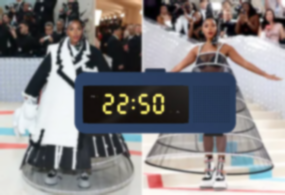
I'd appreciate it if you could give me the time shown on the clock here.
22:50
